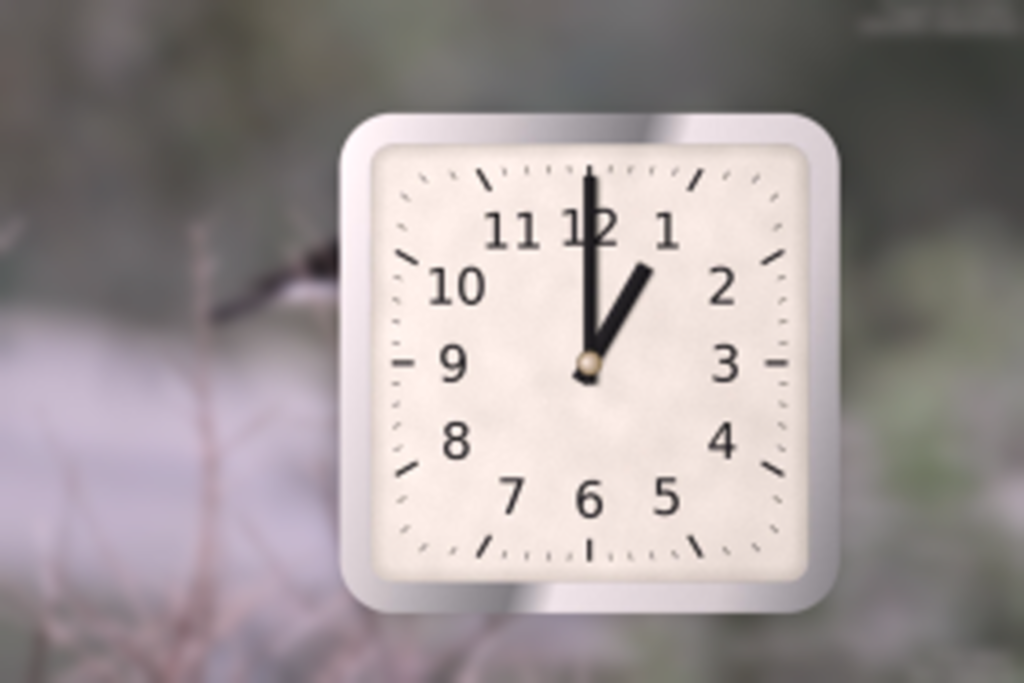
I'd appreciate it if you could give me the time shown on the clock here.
1:00
